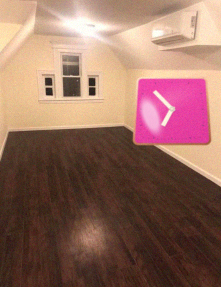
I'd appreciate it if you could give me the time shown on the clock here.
6:53
